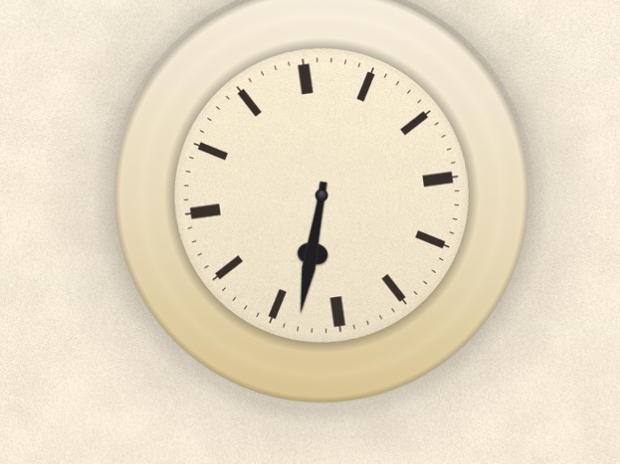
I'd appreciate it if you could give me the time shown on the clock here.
6:33
